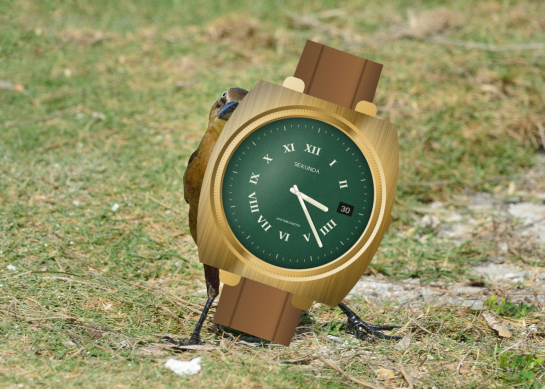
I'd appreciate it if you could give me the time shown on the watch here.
3:23
